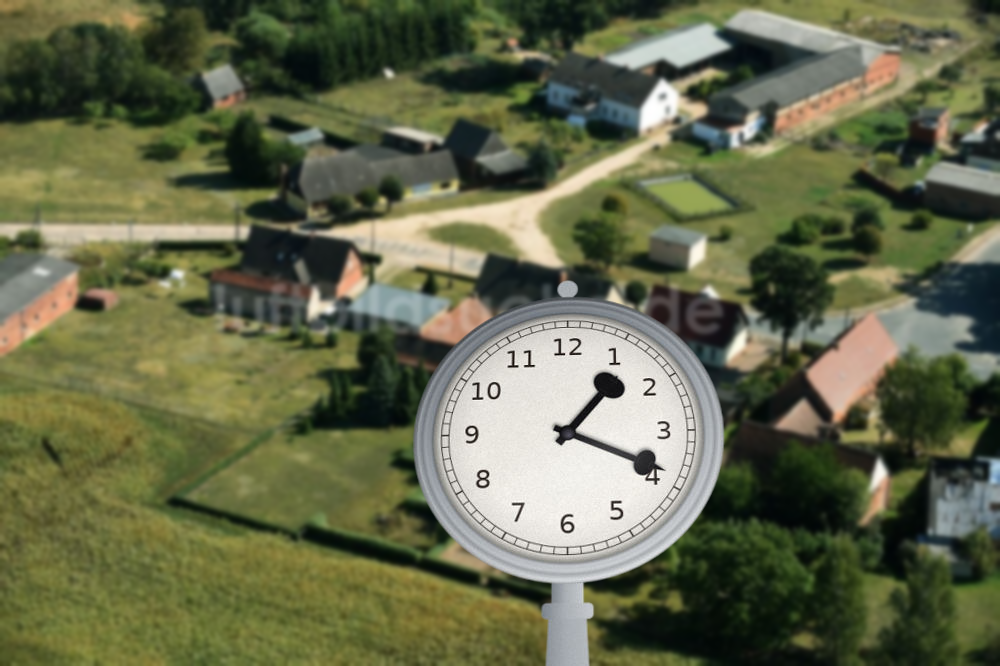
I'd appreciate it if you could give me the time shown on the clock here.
1:19
